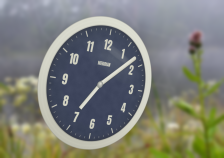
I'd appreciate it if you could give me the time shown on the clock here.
7:08
